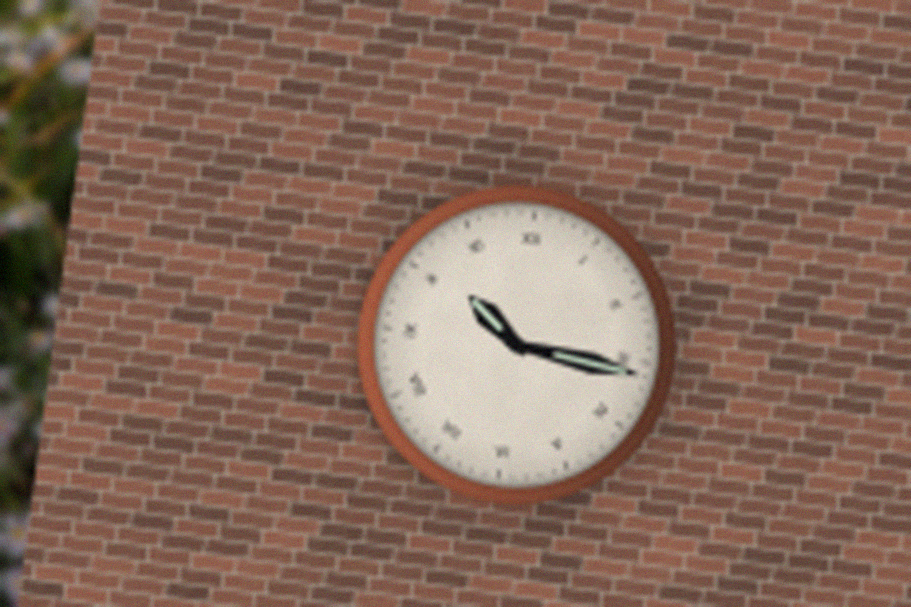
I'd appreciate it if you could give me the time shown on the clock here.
10:16
